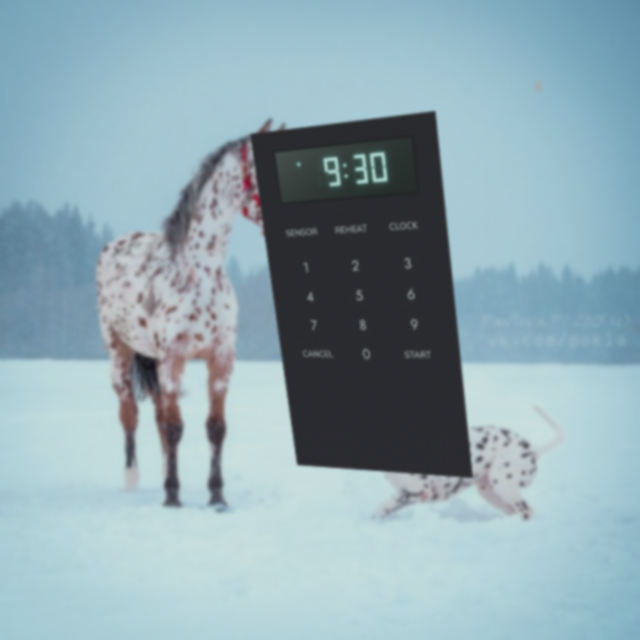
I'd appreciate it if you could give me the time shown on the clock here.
9:30
